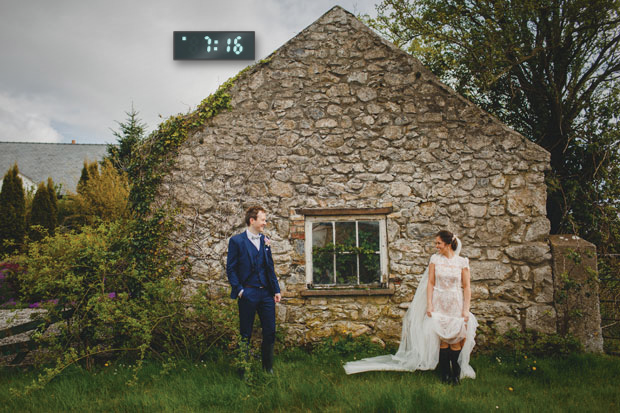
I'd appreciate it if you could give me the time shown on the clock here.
7:16
